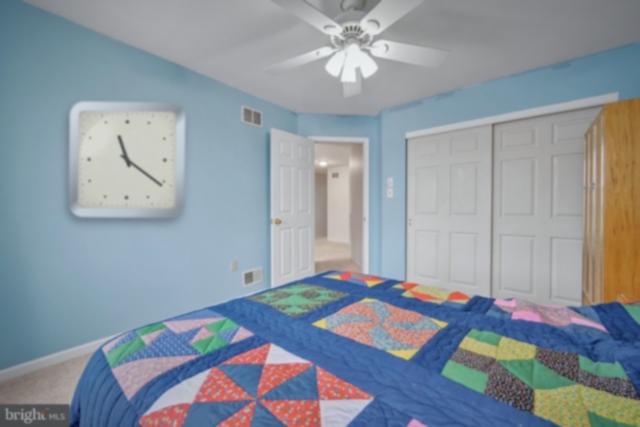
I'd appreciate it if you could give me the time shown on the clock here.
11:21
